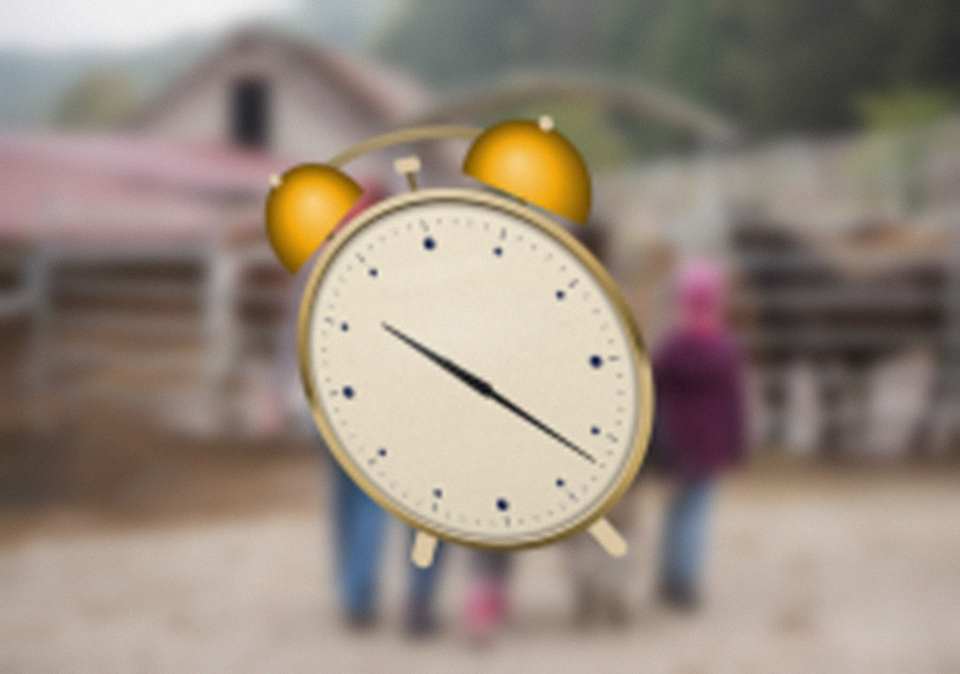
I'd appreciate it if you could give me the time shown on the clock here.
10:22
